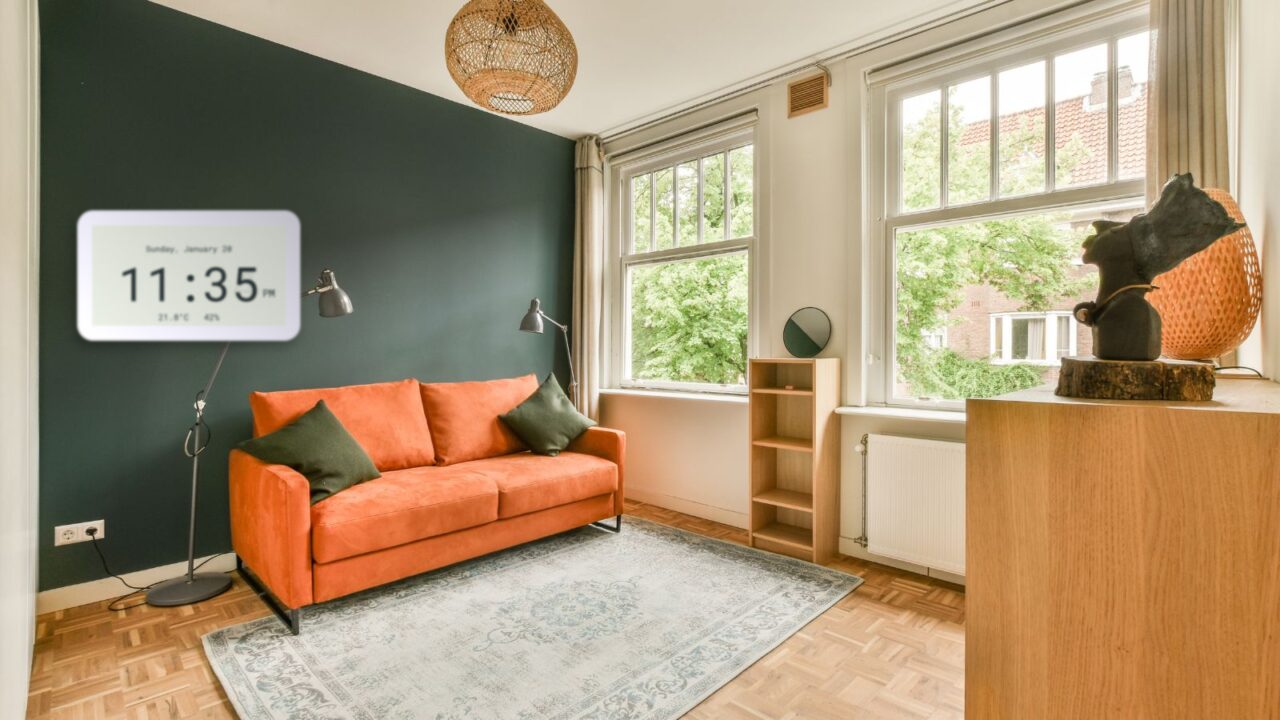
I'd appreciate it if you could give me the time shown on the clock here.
11:35
